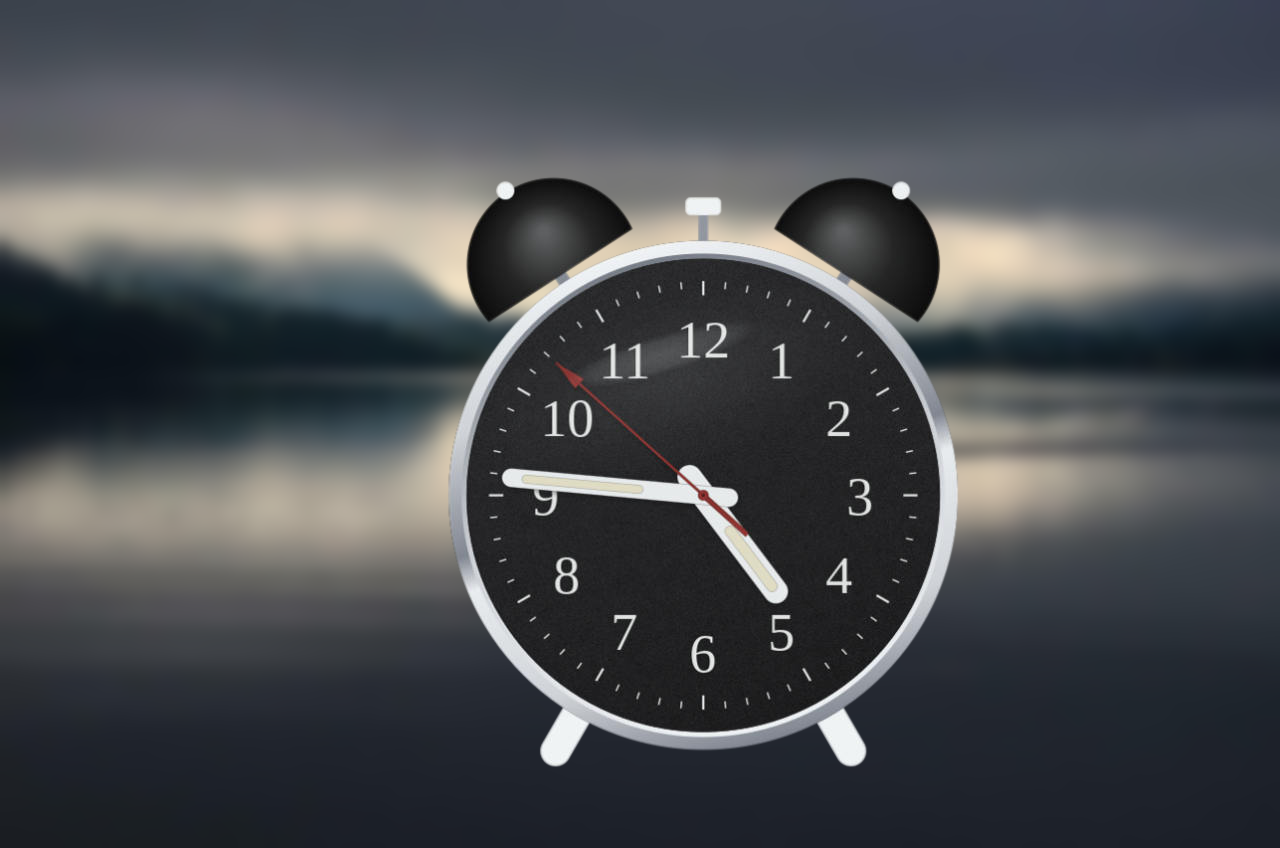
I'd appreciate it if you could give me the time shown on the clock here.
4:45:52
